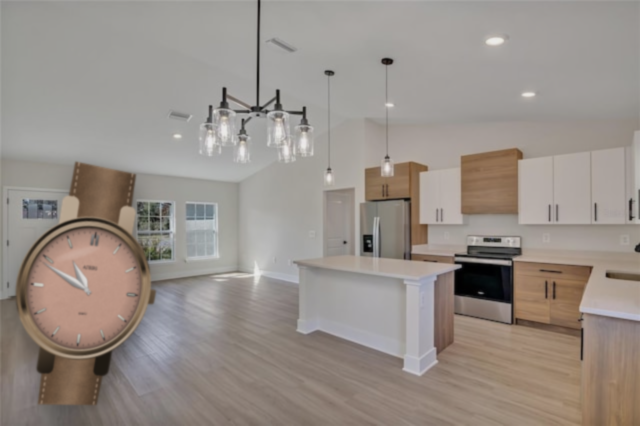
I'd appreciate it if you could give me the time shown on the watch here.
10:49
